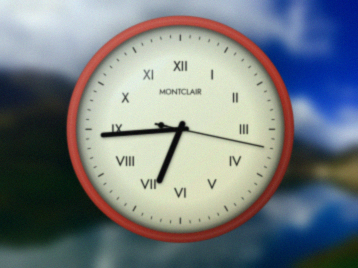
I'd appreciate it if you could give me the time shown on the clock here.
6:44:17
